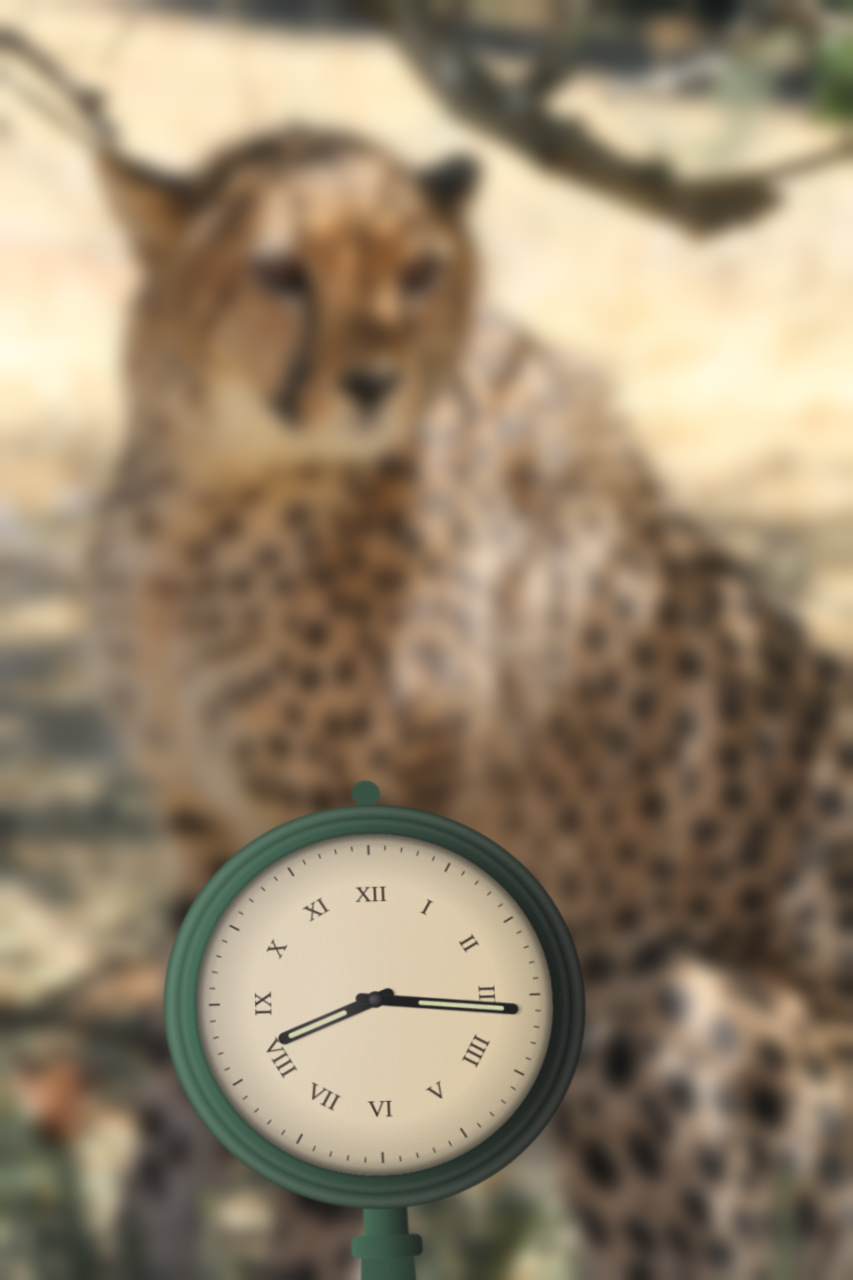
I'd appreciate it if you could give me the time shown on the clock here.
8:16
